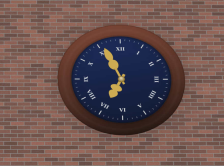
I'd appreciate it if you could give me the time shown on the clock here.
6:56
